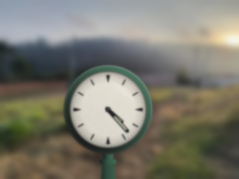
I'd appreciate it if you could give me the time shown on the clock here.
4:23
